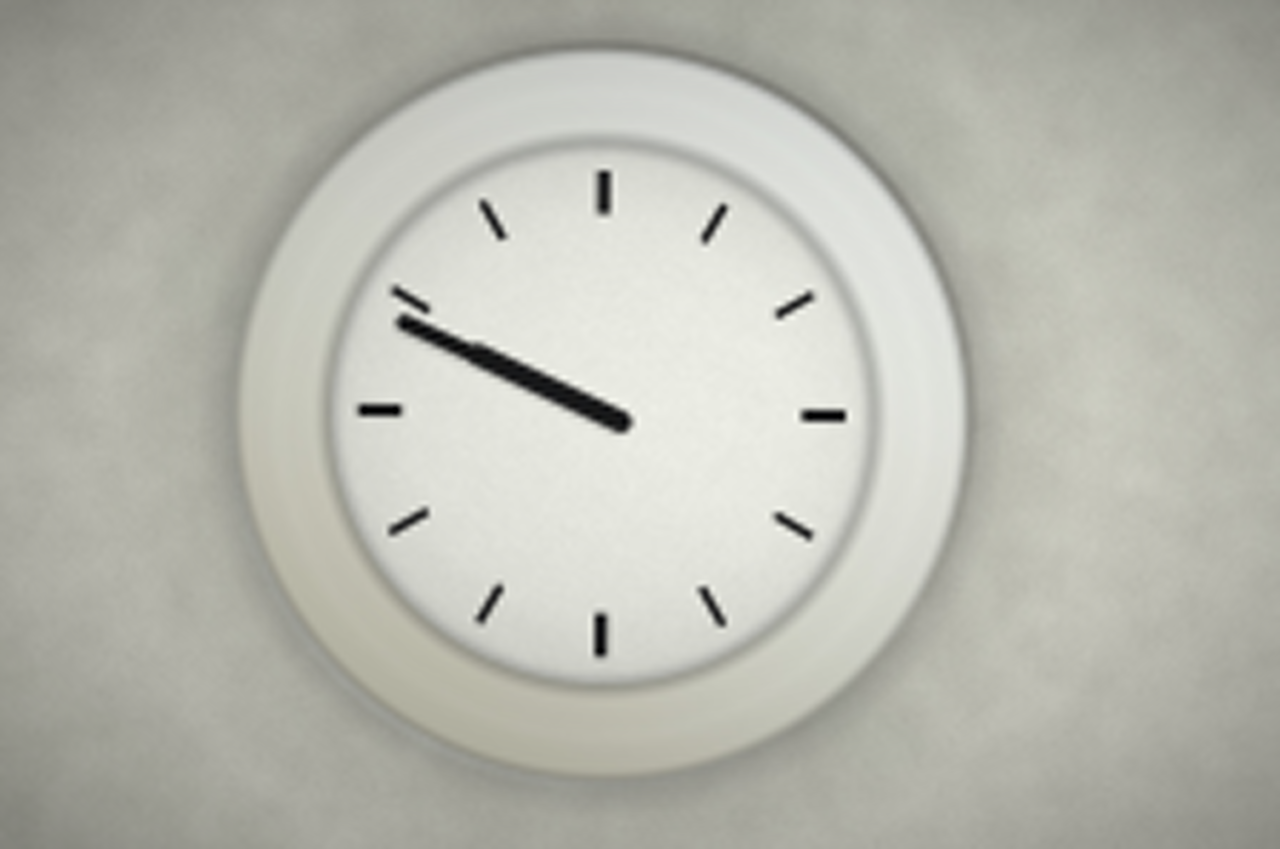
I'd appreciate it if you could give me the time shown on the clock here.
9:49
